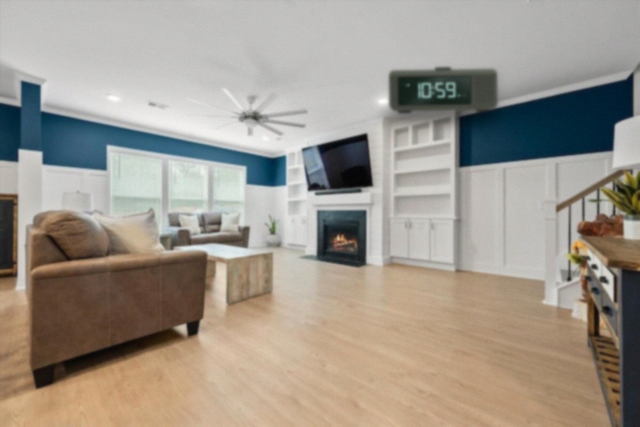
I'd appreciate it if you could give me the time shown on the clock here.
10:59
